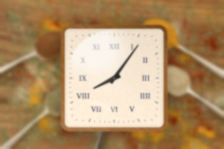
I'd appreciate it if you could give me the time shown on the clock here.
8:06
